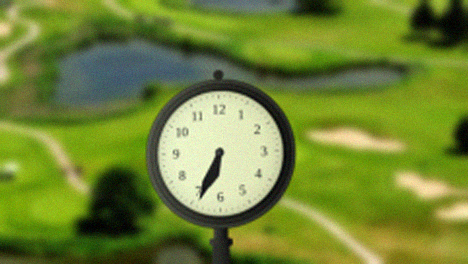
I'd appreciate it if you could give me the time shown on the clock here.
6:34
